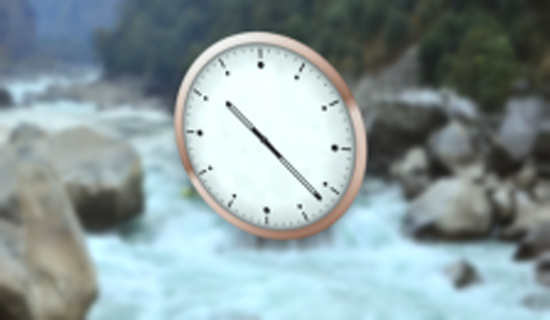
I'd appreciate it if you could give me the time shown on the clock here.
10:22
